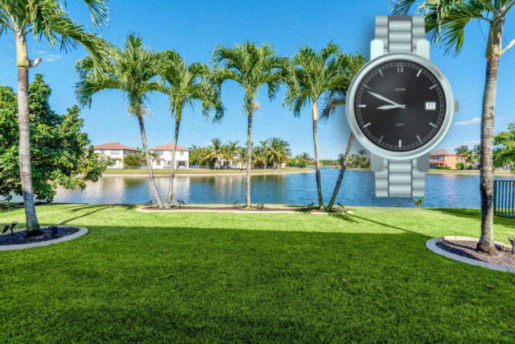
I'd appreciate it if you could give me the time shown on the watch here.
8:49
